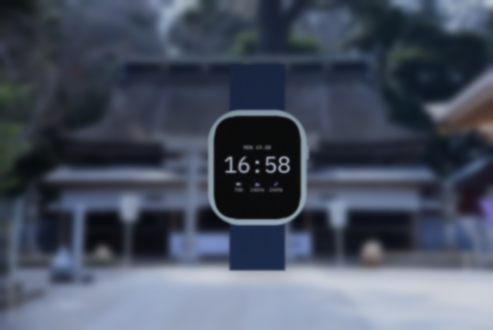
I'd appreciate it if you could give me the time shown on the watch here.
16:58
